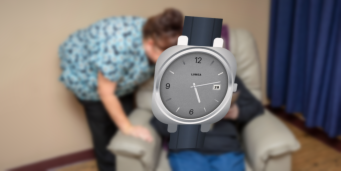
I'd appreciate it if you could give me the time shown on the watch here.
5:13
